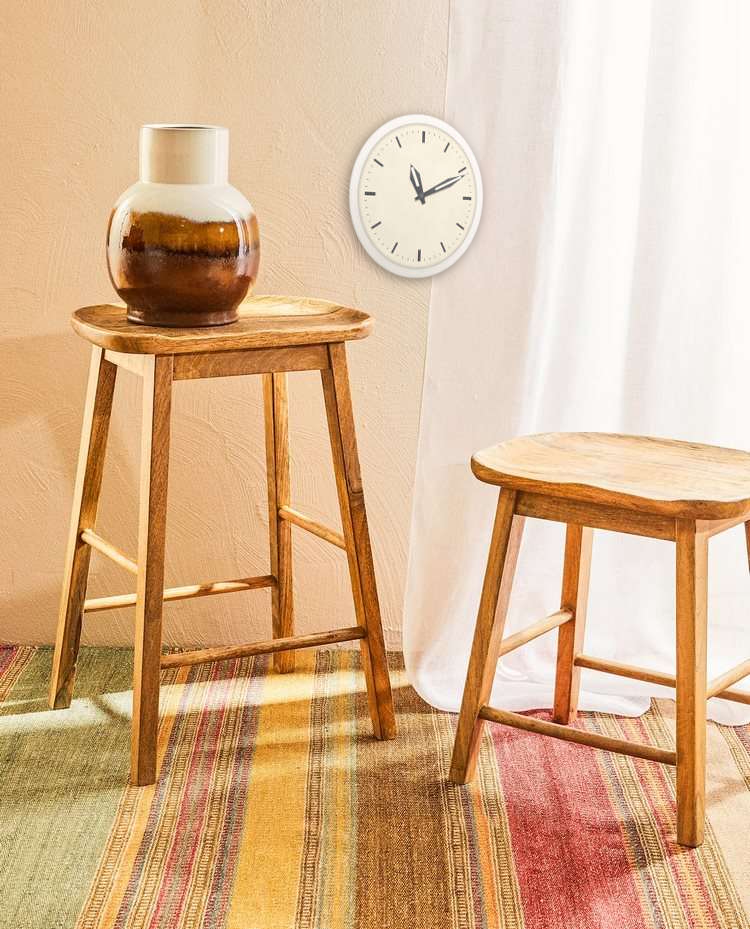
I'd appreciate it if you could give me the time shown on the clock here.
11:11
